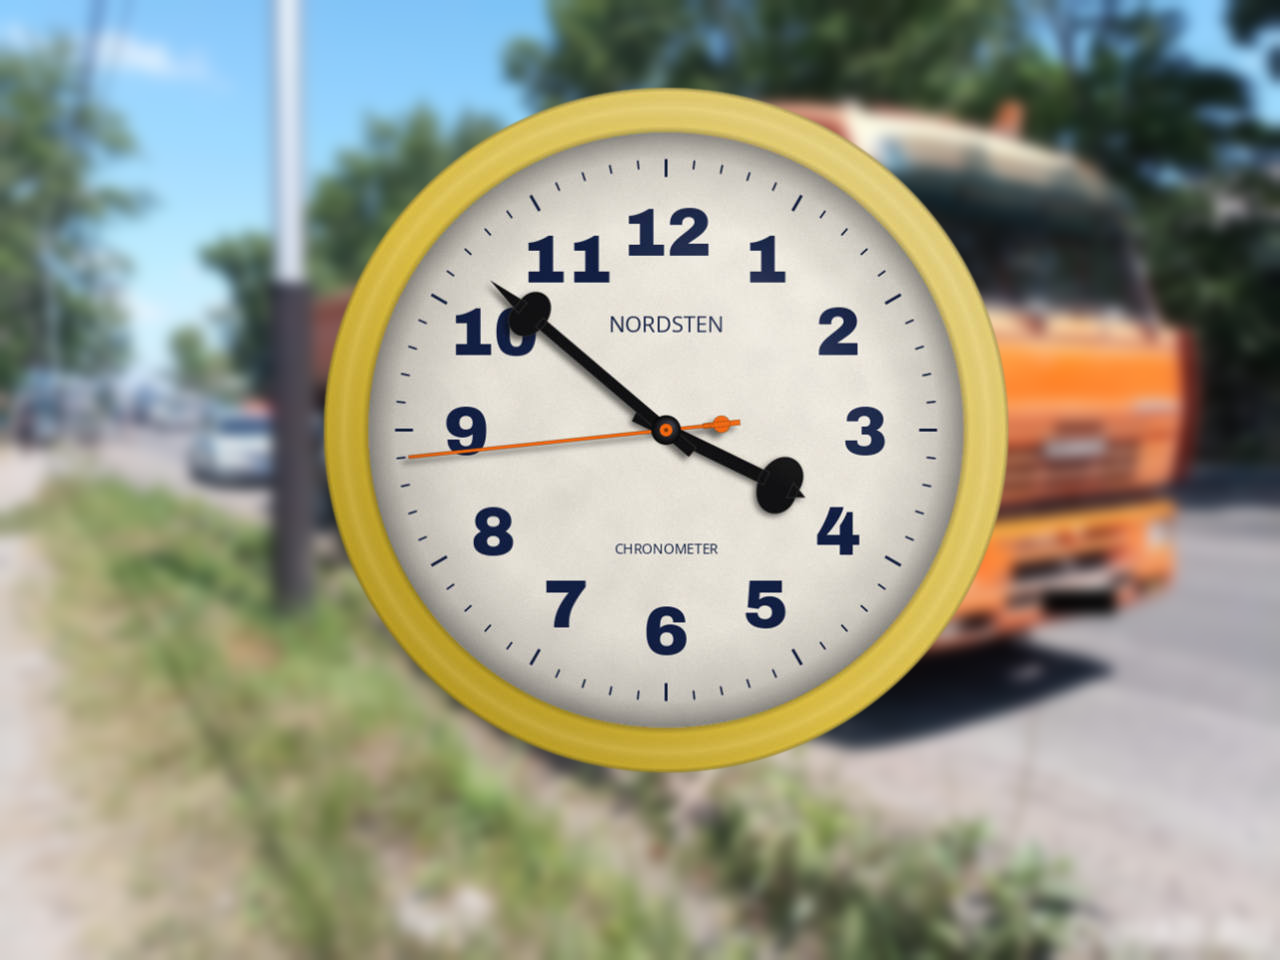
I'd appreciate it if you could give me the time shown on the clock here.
3:51:44
